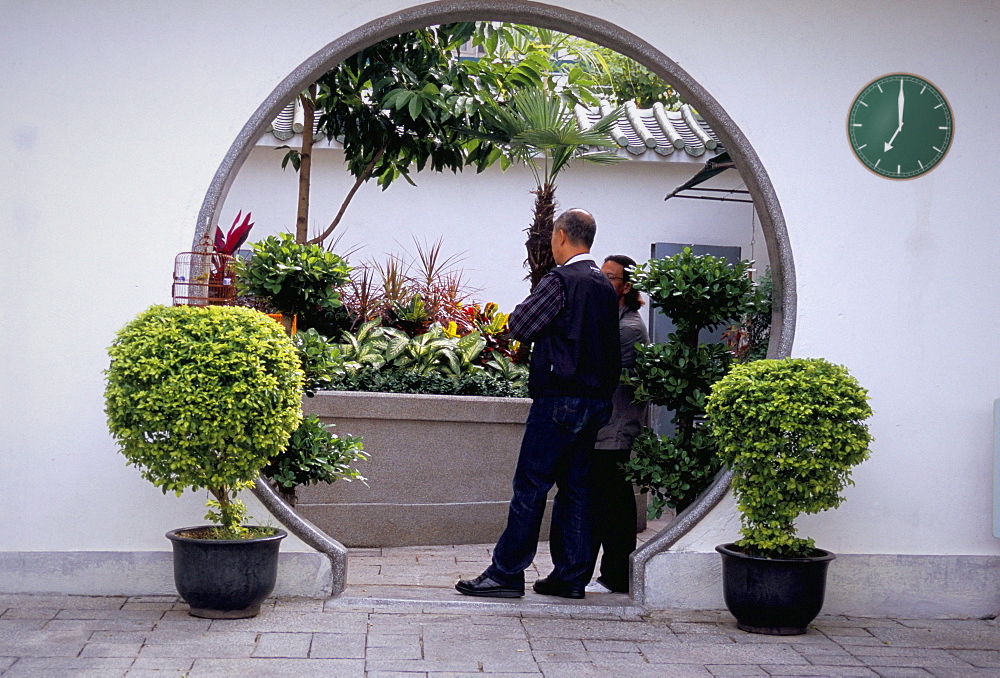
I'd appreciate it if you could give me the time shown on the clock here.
7:00
